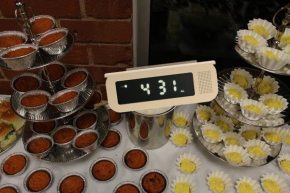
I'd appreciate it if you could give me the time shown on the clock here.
4:31
